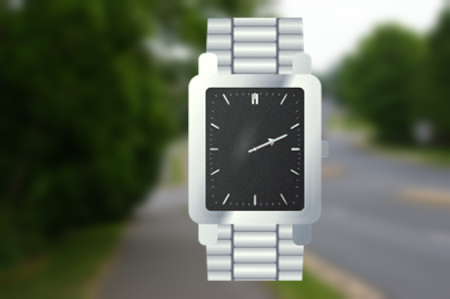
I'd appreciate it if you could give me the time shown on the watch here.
2:11
